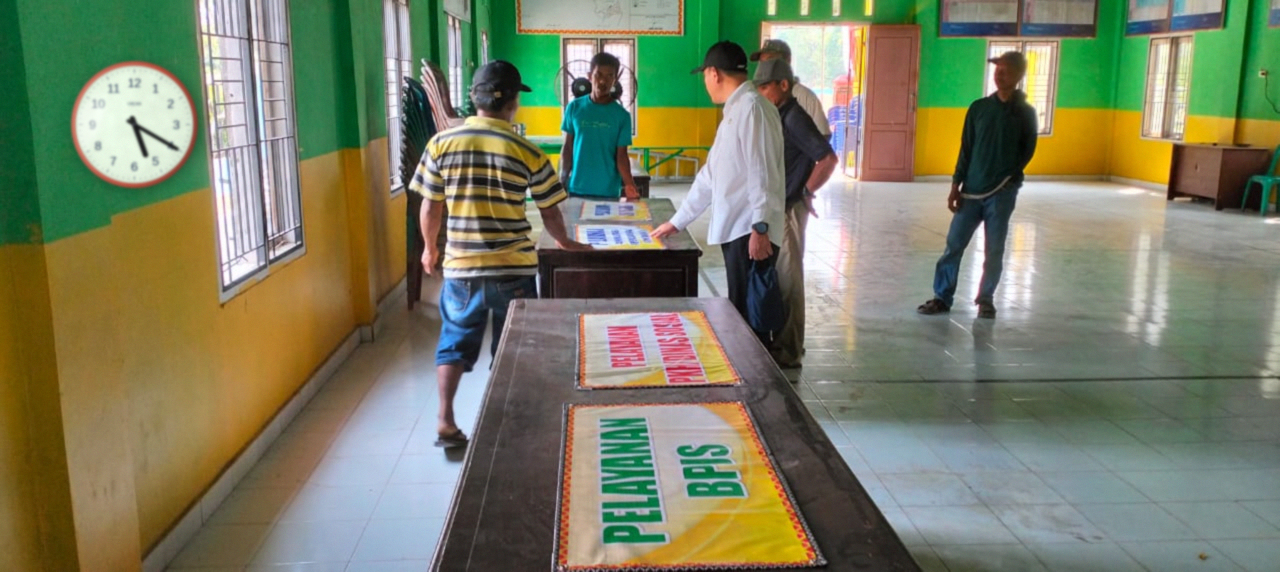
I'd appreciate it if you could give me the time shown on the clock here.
5:20
